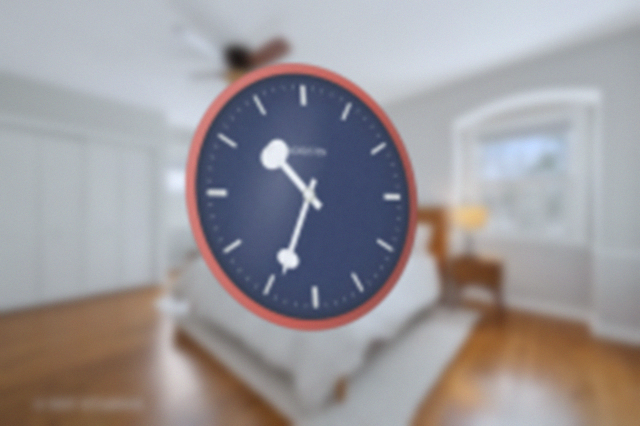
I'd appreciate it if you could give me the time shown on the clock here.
10:34
